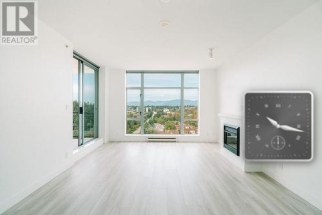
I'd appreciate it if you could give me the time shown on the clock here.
10:17
